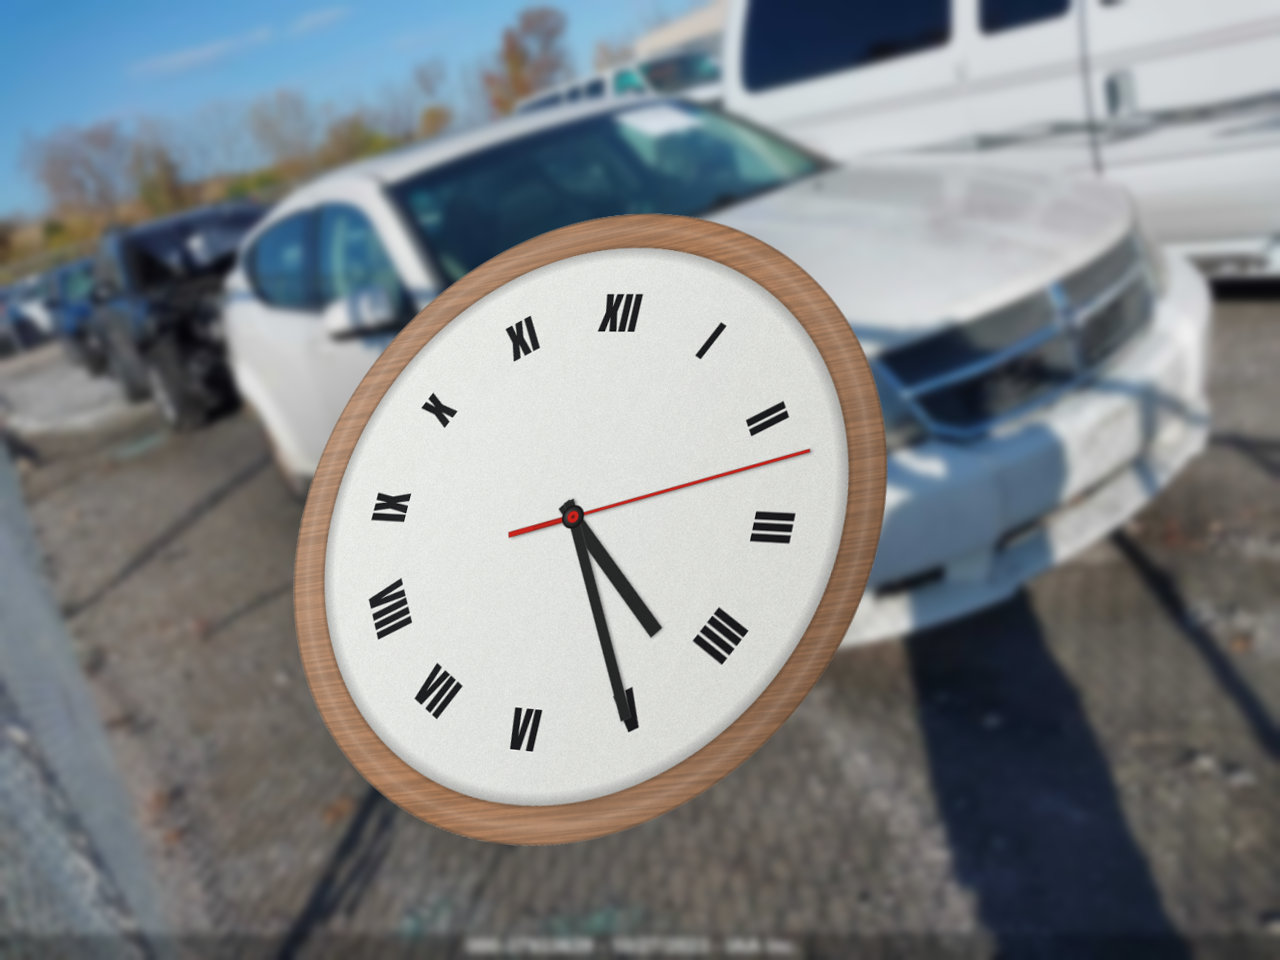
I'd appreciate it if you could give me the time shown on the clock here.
4:25:12
